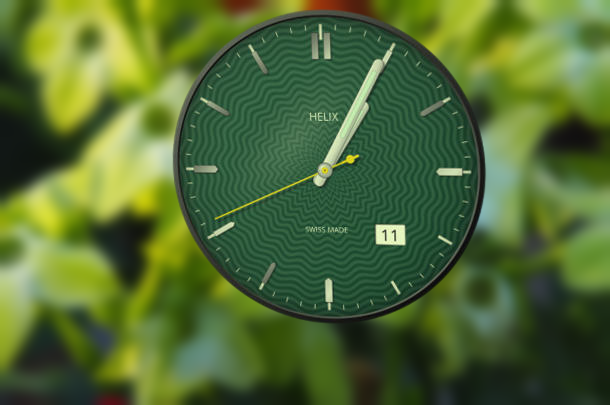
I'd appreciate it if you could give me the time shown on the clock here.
1:04:41
